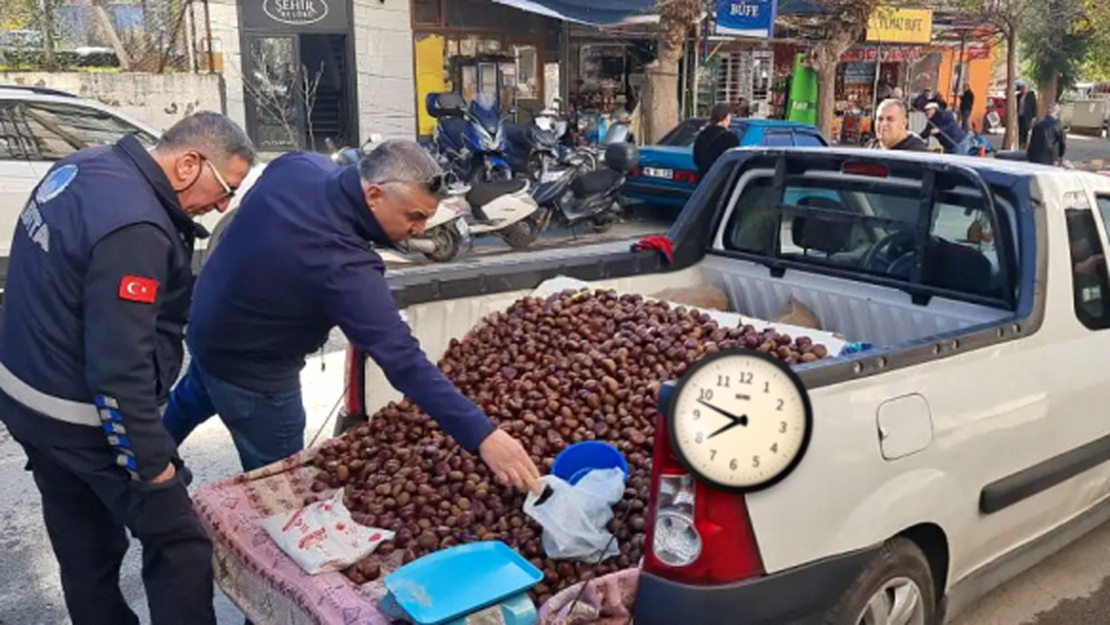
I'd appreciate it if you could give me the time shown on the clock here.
7:48
